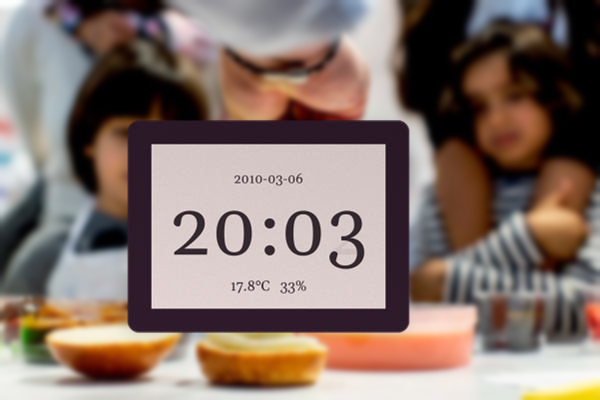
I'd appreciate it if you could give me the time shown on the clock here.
20:03
